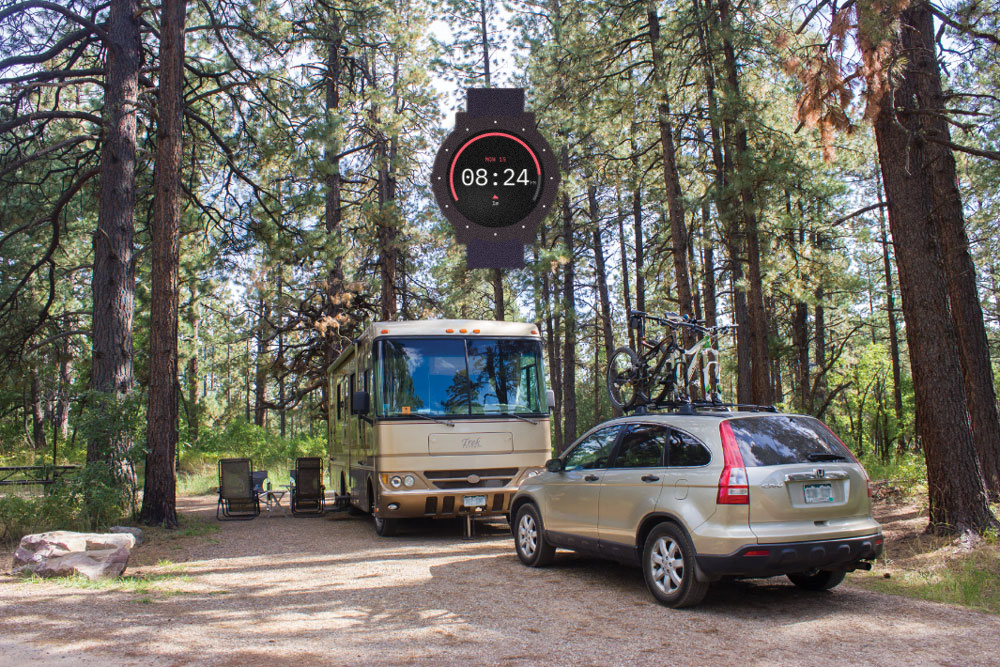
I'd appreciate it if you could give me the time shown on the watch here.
8:24
